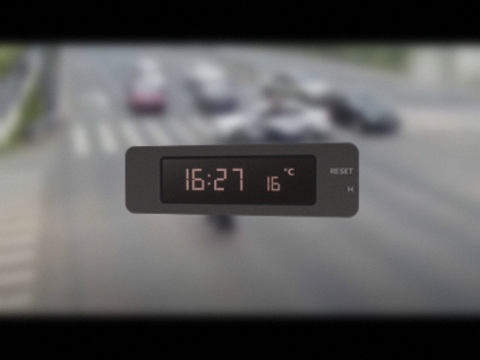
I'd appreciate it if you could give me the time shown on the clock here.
16:27
